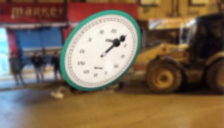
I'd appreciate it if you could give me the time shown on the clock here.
1:06
